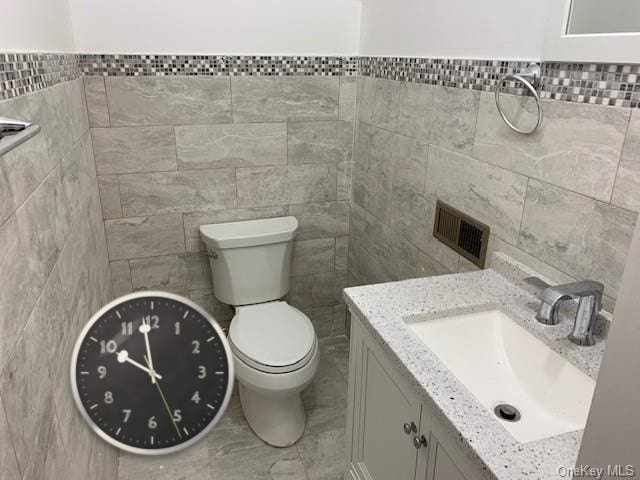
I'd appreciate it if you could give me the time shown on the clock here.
9:58:26
